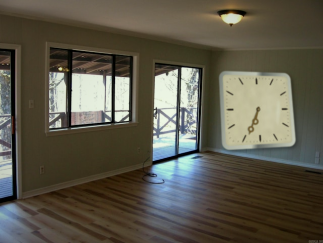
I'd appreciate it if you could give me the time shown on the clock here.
6:34
